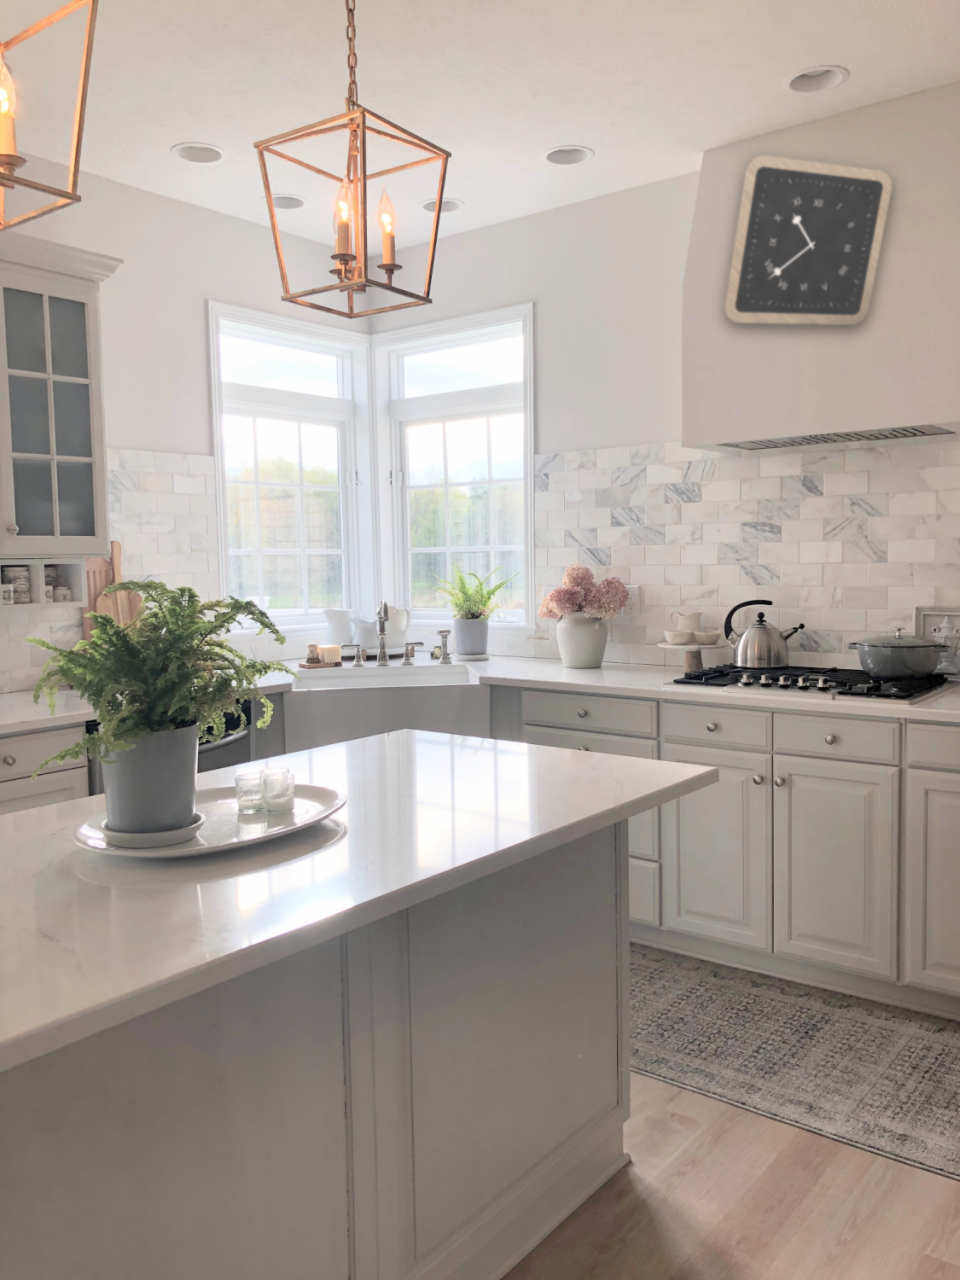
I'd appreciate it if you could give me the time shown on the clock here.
10:38
